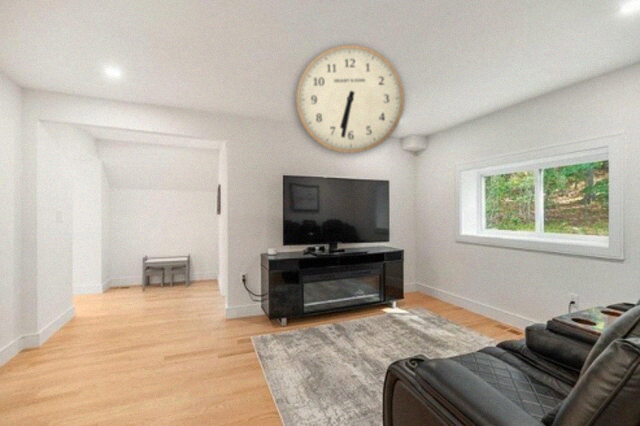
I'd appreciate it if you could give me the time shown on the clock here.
6:32
